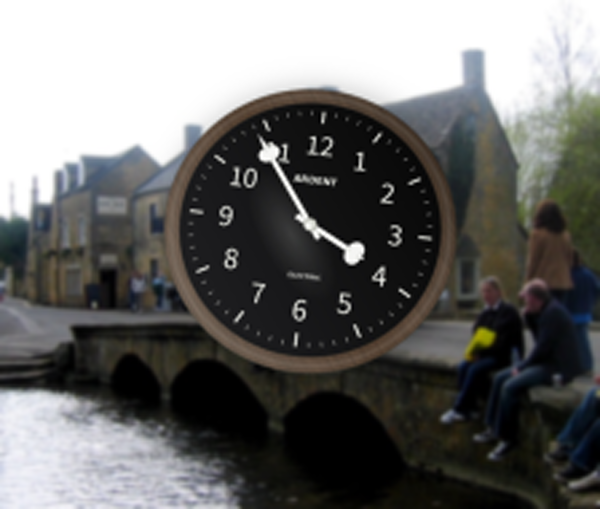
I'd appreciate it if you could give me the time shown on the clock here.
3:54
